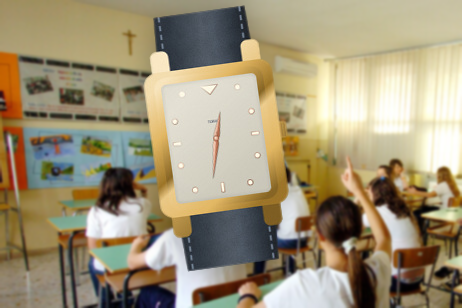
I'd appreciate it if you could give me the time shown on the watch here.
12:32
